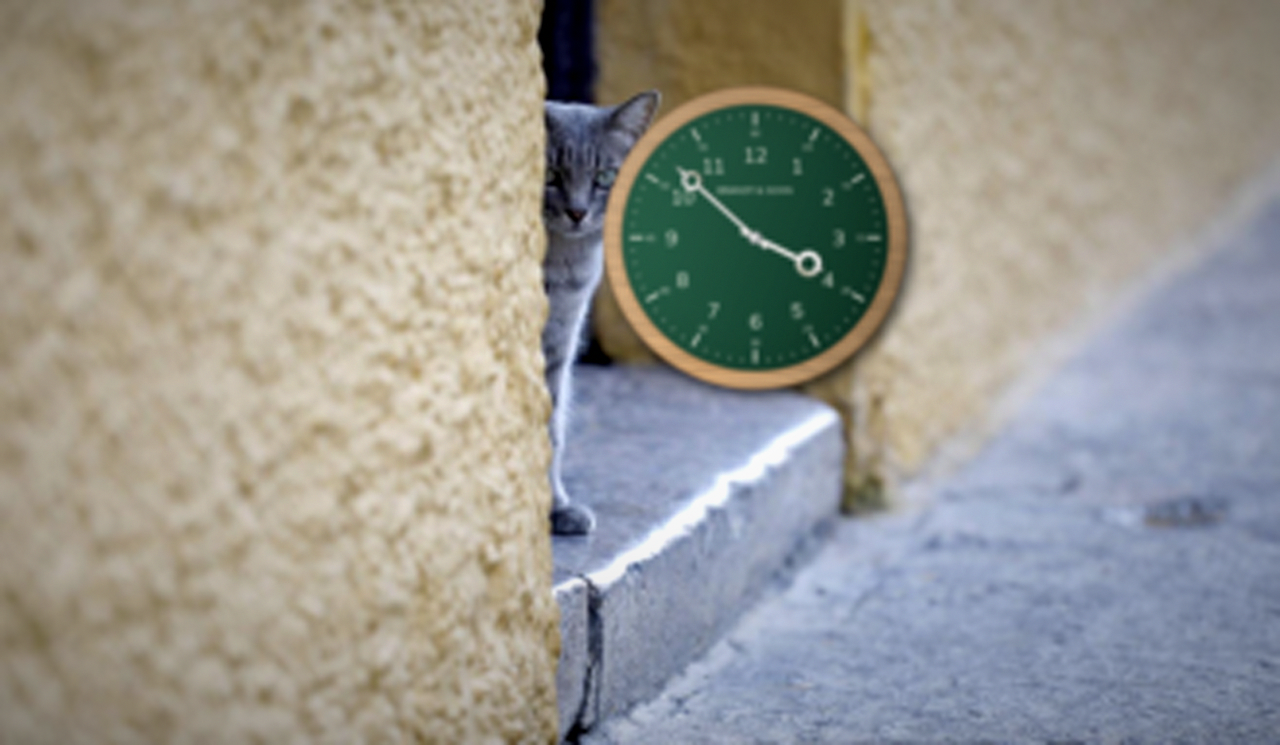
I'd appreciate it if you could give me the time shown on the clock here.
3:52
